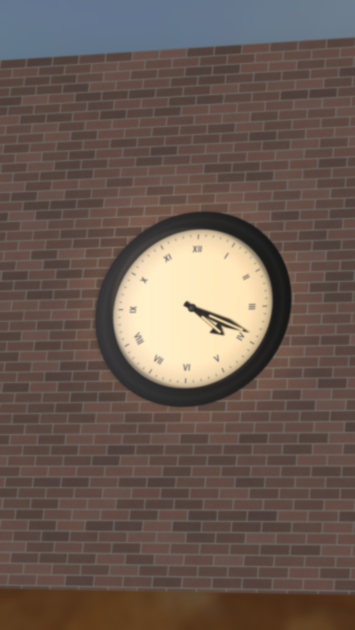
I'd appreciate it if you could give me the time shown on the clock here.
4:19
